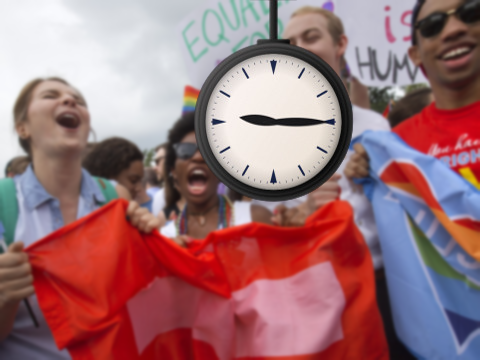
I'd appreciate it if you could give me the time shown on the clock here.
9:15
